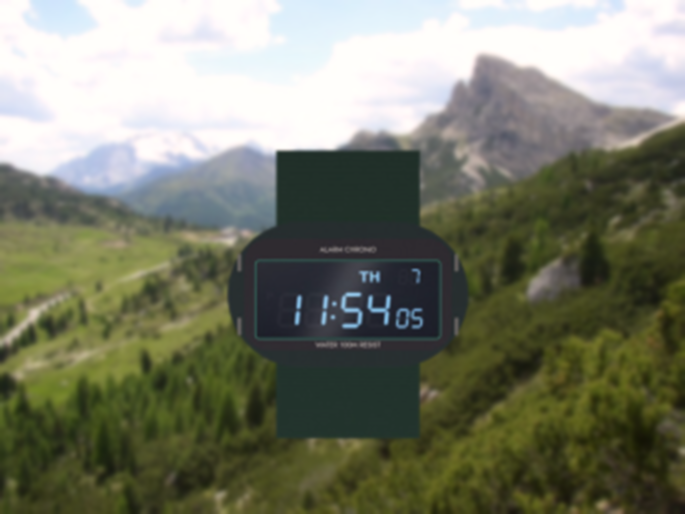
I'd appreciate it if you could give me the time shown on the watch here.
11:54:05
